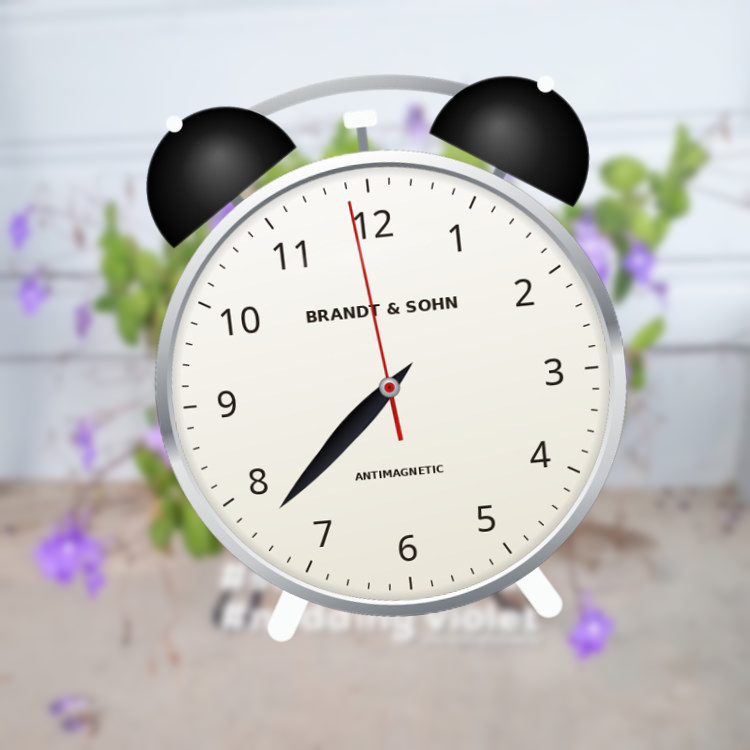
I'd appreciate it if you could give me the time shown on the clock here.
7:37:59
